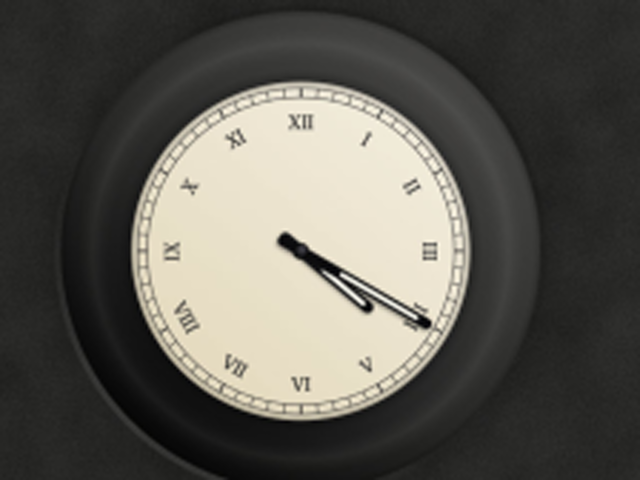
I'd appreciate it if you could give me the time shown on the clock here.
4:20
